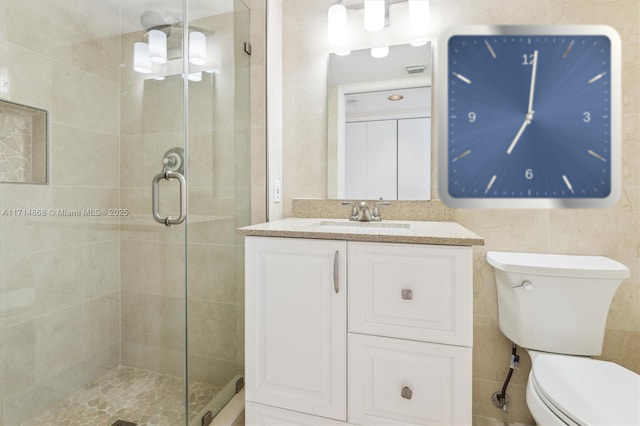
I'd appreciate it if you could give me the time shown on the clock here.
7:01
